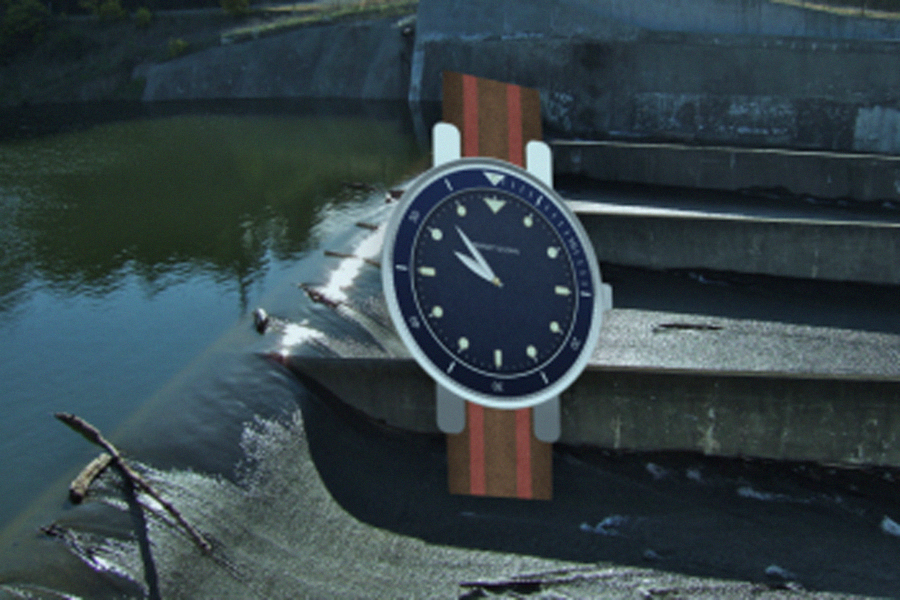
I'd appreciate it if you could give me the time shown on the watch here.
9:53
